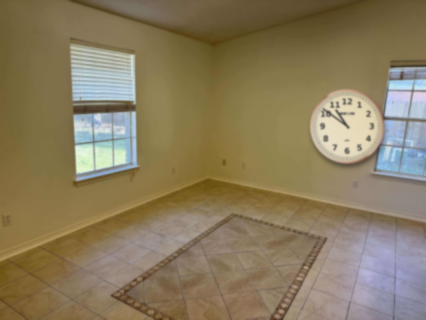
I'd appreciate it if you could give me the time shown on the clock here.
10:51
